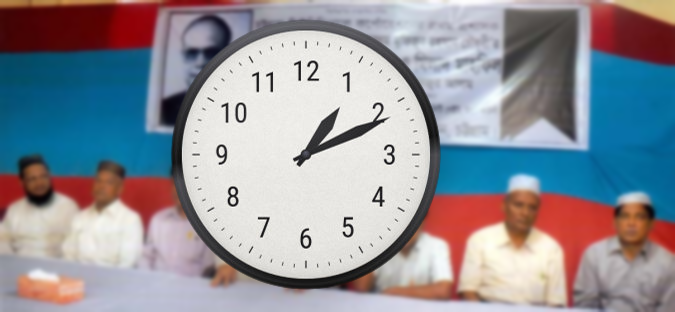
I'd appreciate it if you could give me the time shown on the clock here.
1:11
